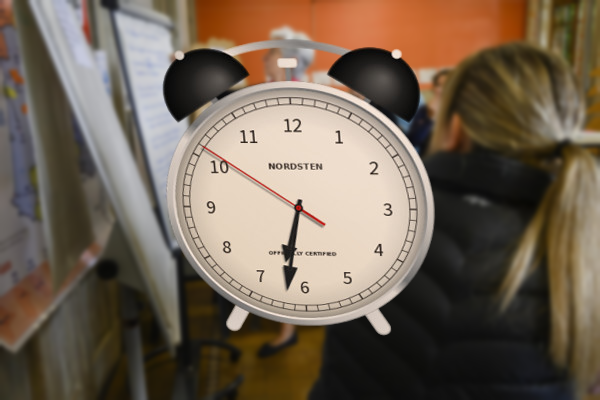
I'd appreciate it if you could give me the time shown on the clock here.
6:31:51
